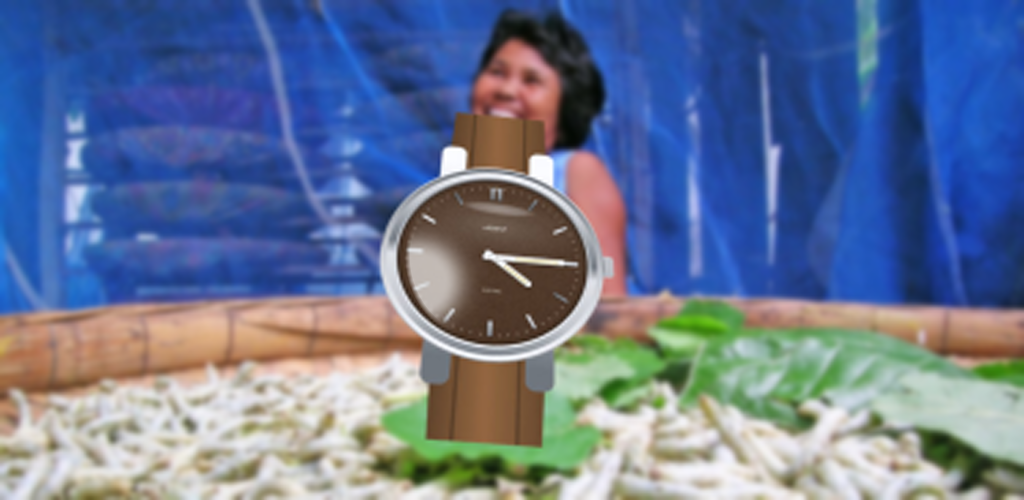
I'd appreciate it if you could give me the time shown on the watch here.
4:15
